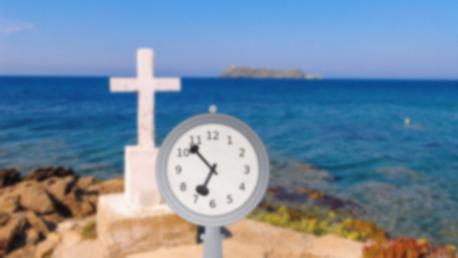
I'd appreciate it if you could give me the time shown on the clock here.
6:53
